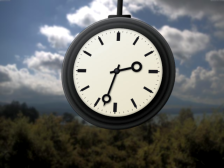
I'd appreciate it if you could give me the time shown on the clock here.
2:33
